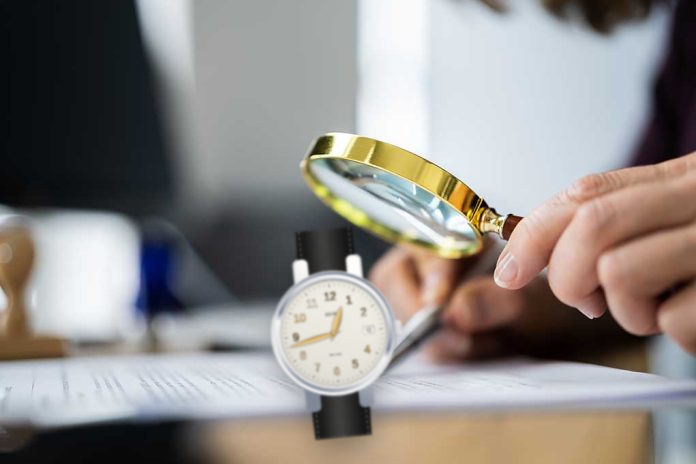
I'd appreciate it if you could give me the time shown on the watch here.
12:43
